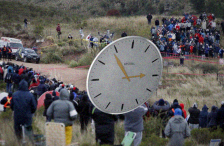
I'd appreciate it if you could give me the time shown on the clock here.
2:54
